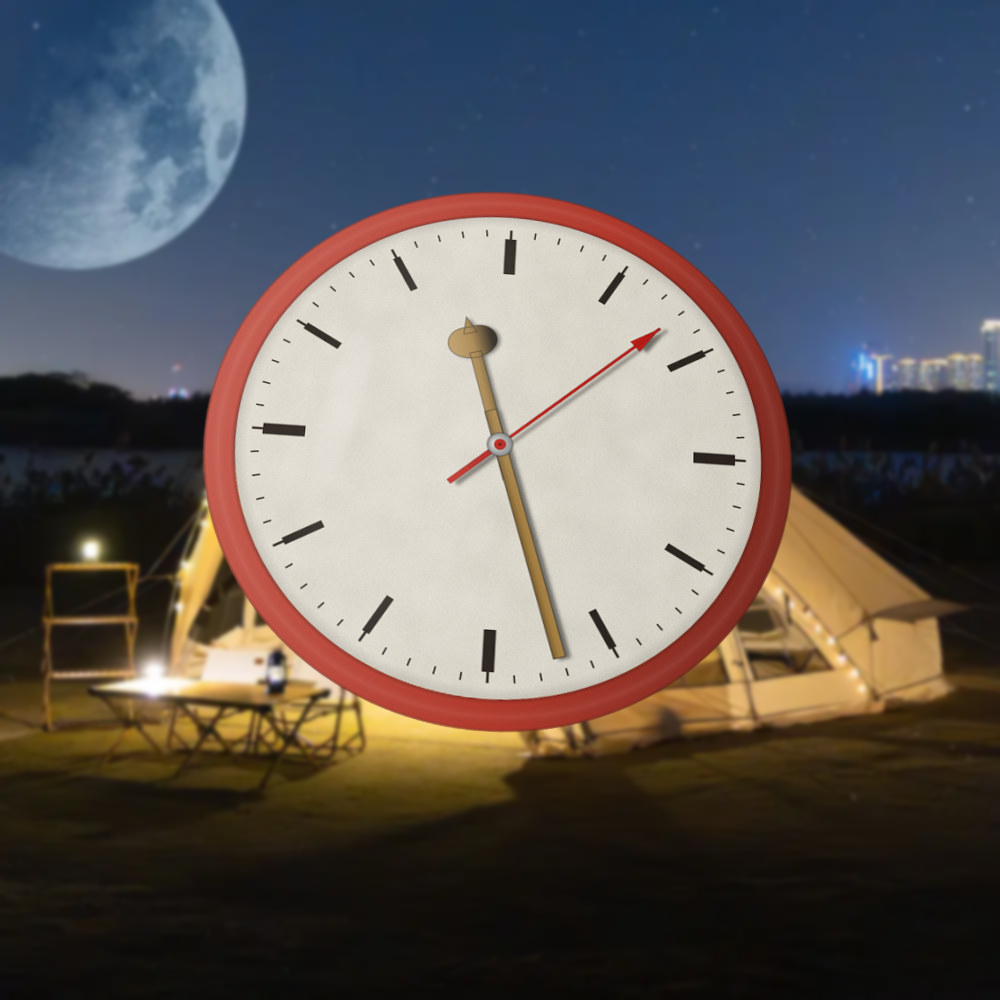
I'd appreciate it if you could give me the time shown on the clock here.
11:27:08
